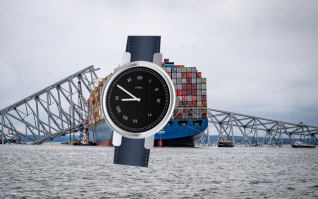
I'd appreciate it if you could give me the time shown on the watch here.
8:50
